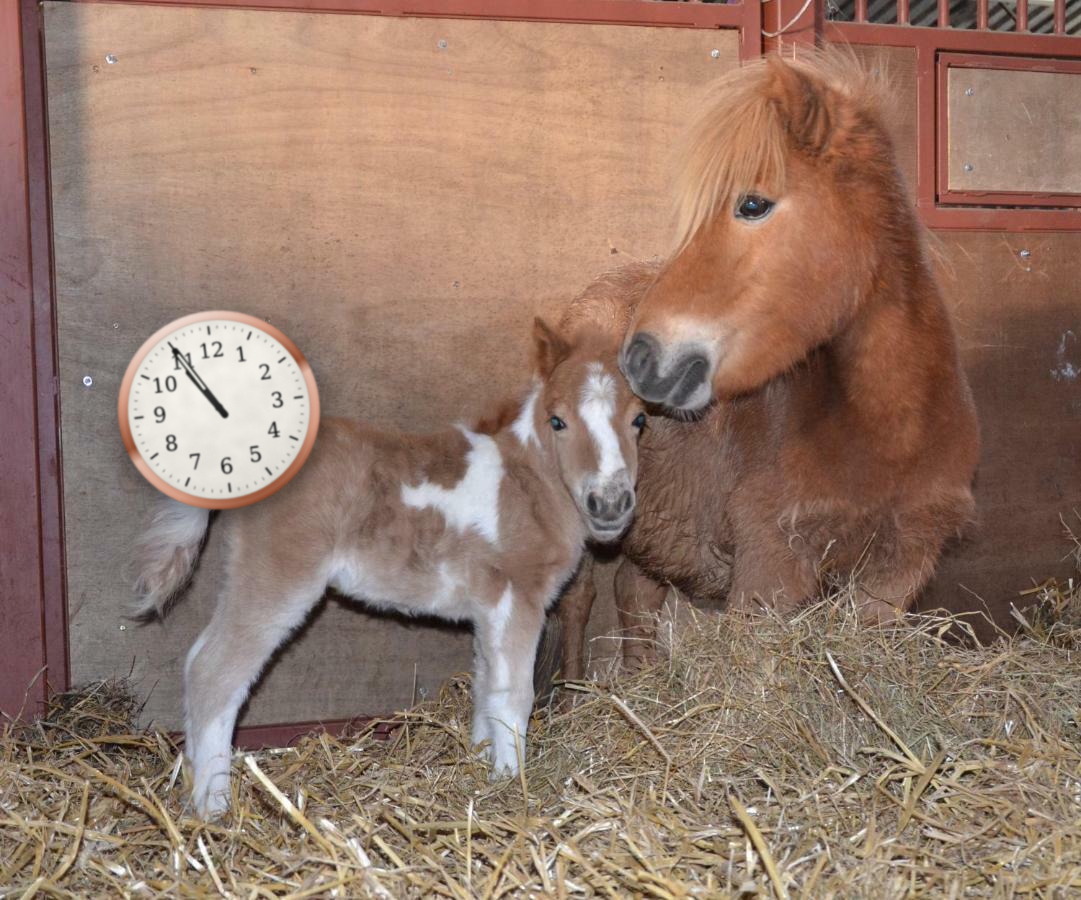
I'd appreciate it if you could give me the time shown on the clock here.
10:55
